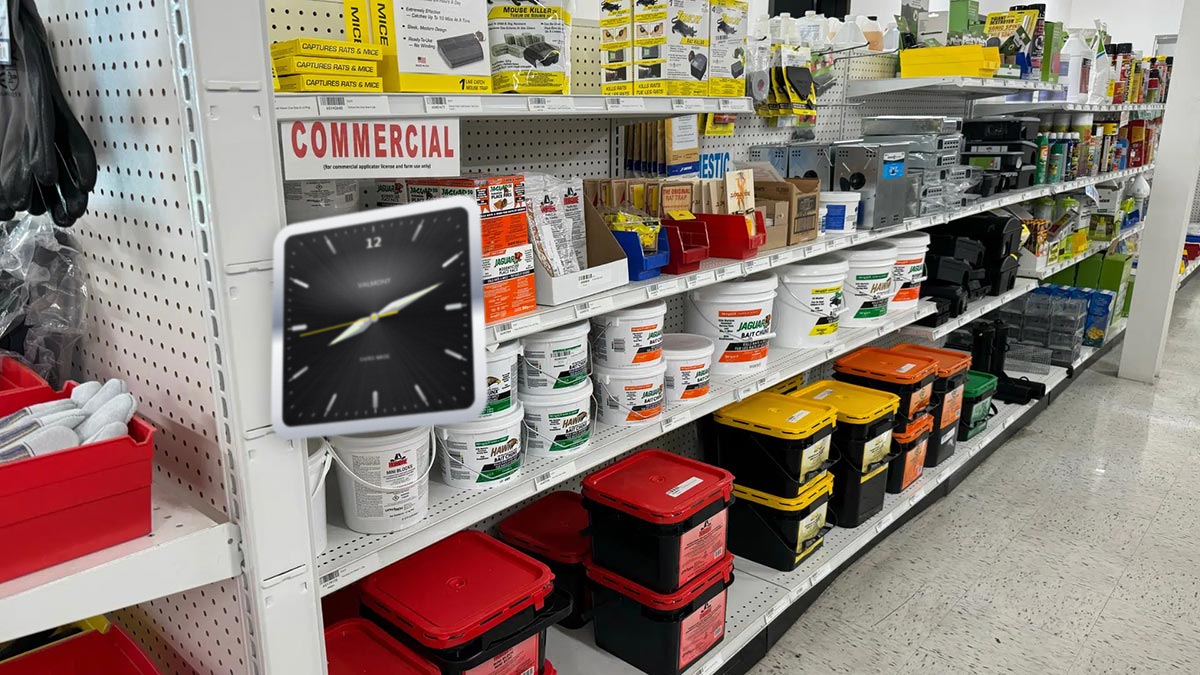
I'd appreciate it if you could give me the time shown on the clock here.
8:11:44
